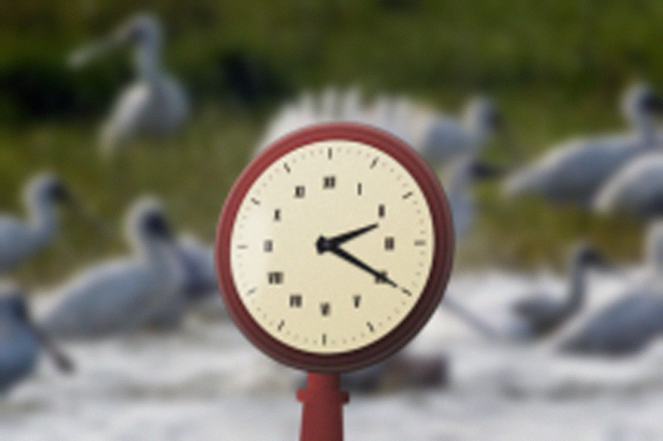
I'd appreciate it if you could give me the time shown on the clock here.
2:20
